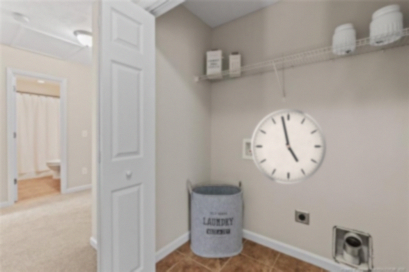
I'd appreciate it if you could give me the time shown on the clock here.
4:58
